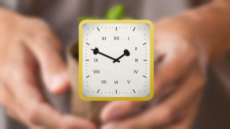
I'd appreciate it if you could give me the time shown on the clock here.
1:49
